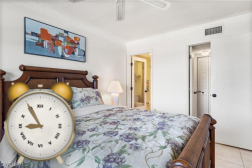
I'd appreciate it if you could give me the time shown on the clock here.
8:55
